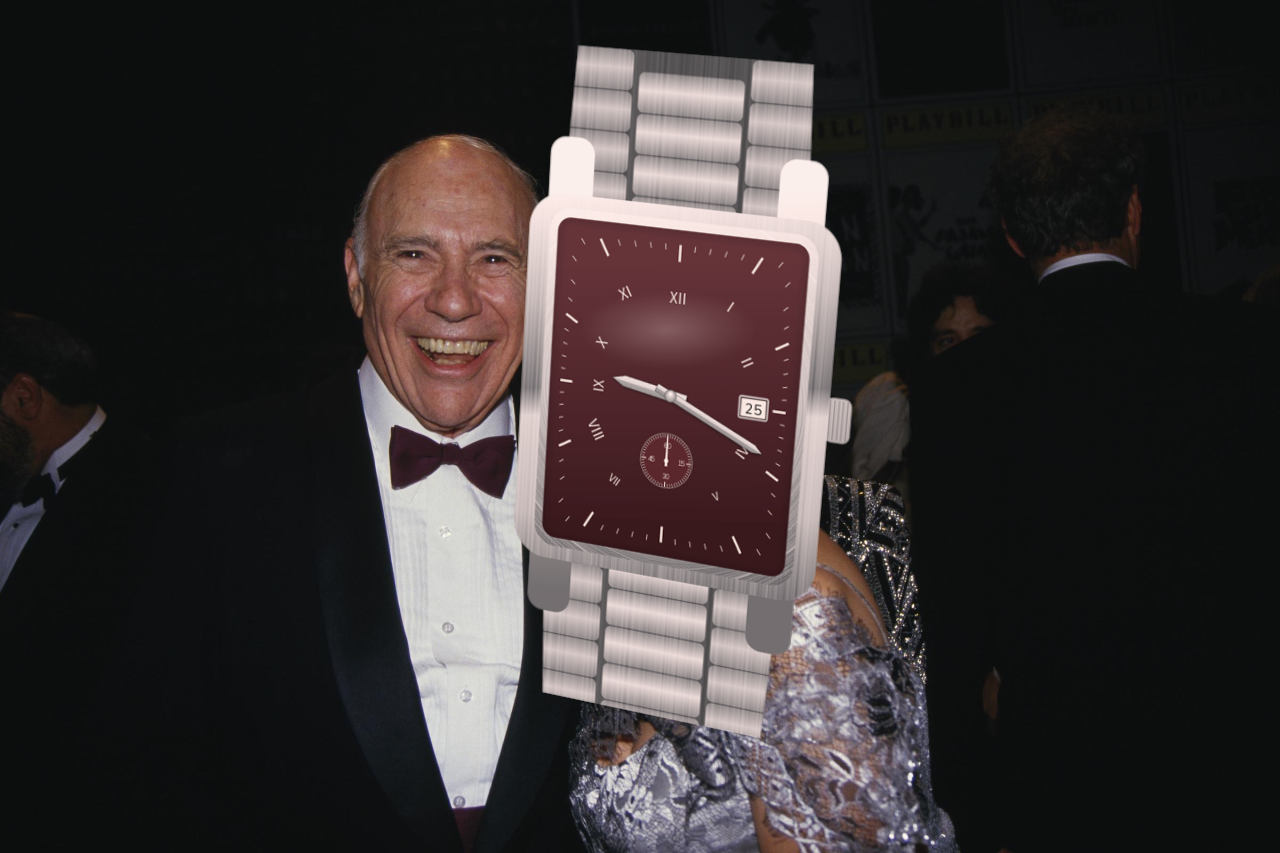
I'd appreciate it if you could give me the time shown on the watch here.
9:19
